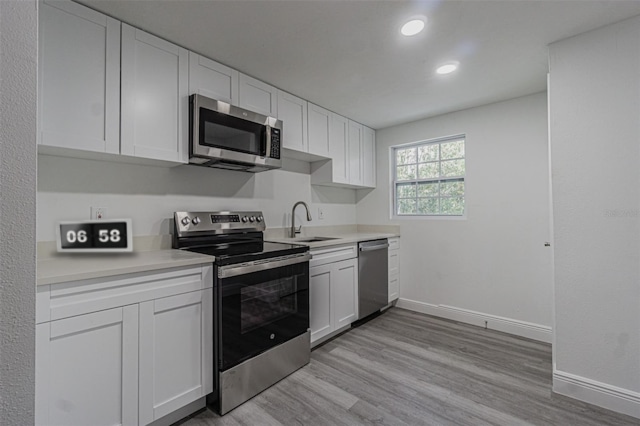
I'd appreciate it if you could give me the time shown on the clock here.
6:58
